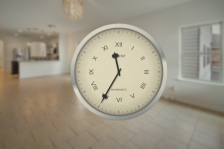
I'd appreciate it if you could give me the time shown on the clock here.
11:35
